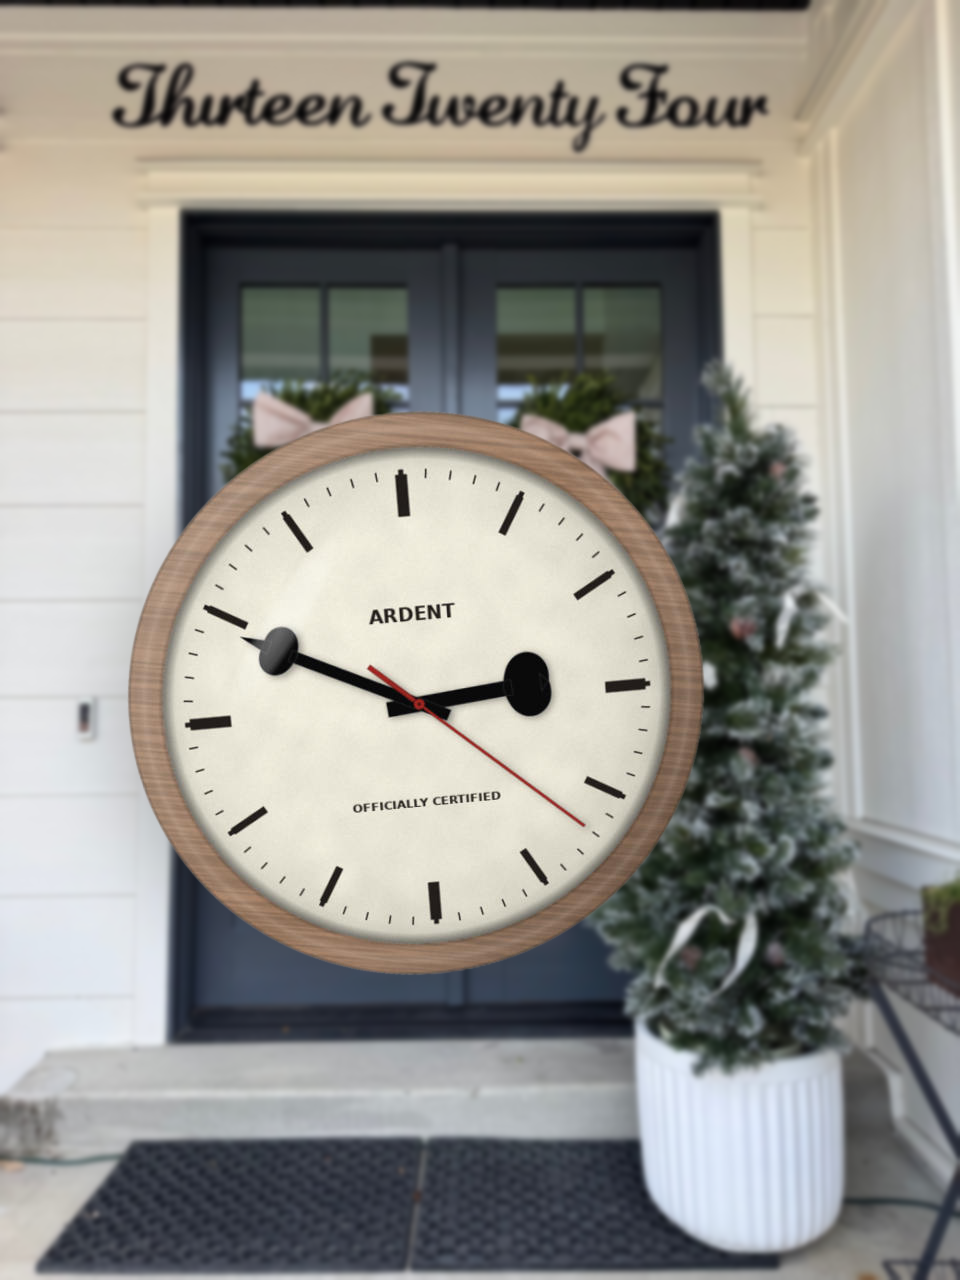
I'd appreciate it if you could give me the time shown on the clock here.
2:49:22
